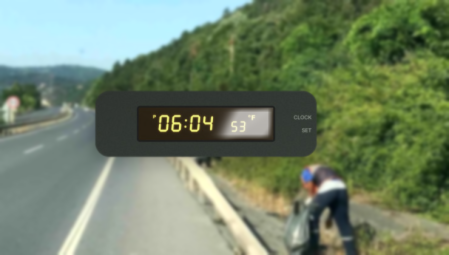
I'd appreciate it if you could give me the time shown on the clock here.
6:04
